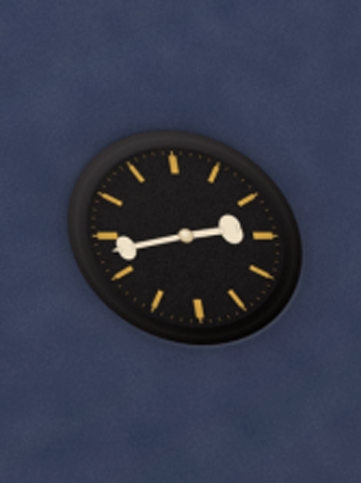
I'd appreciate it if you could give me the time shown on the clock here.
2:43
